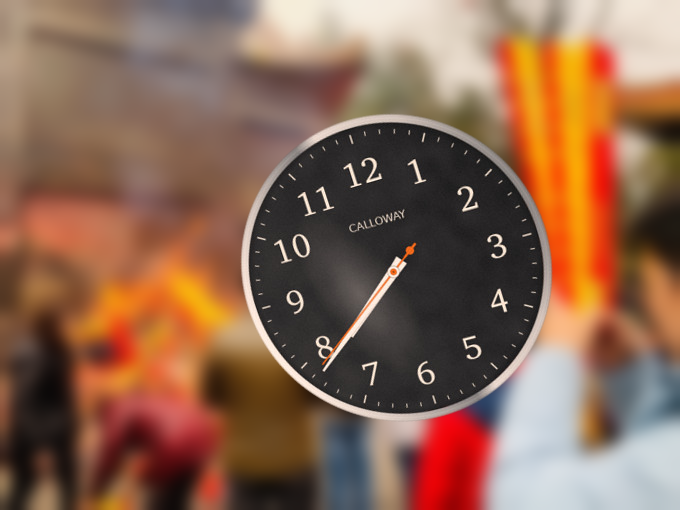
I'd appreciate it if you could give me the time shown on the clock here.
7:38:39
